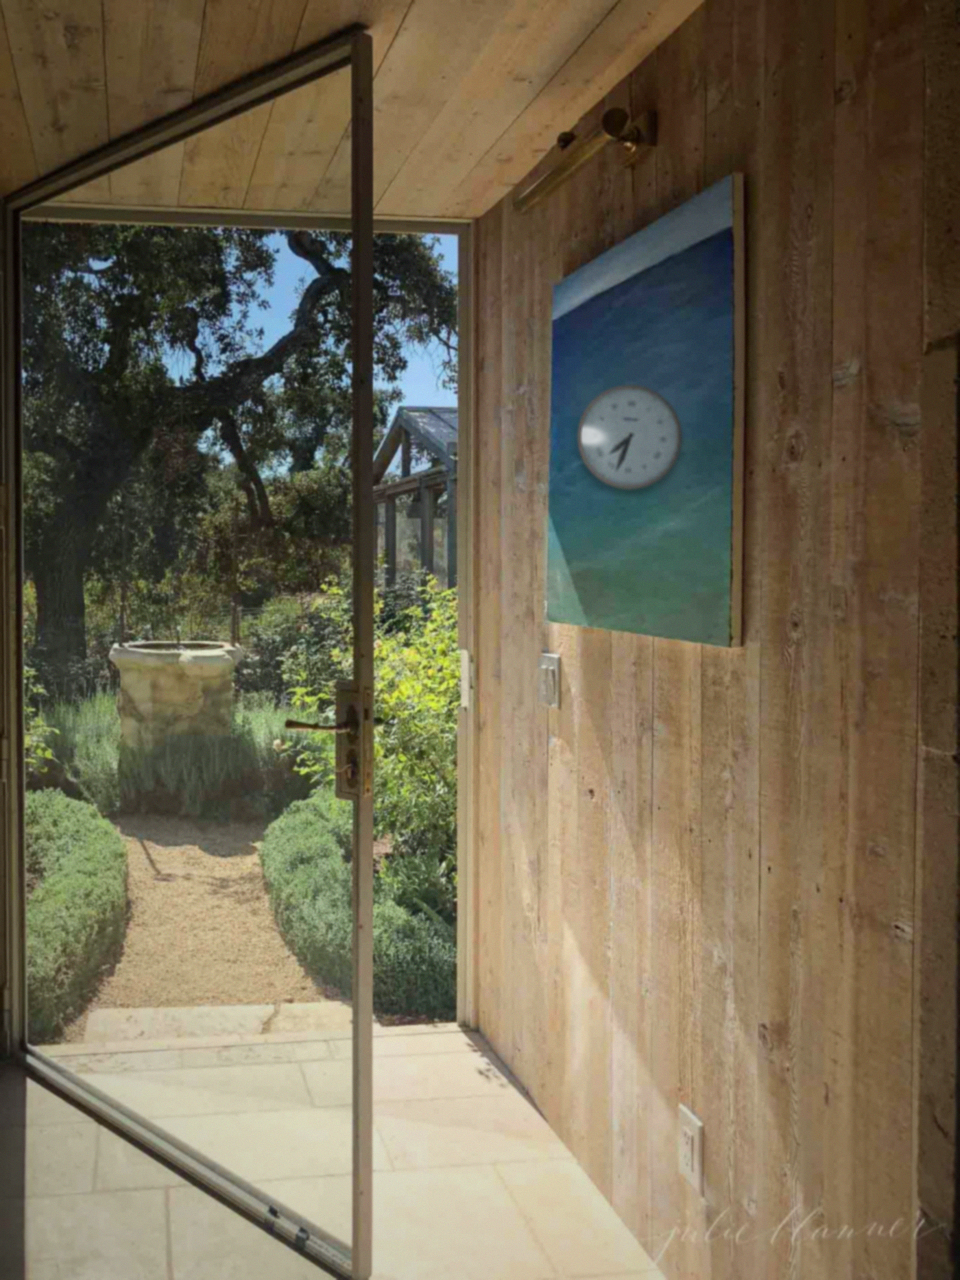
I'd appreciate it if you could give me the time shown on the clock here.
7:33
